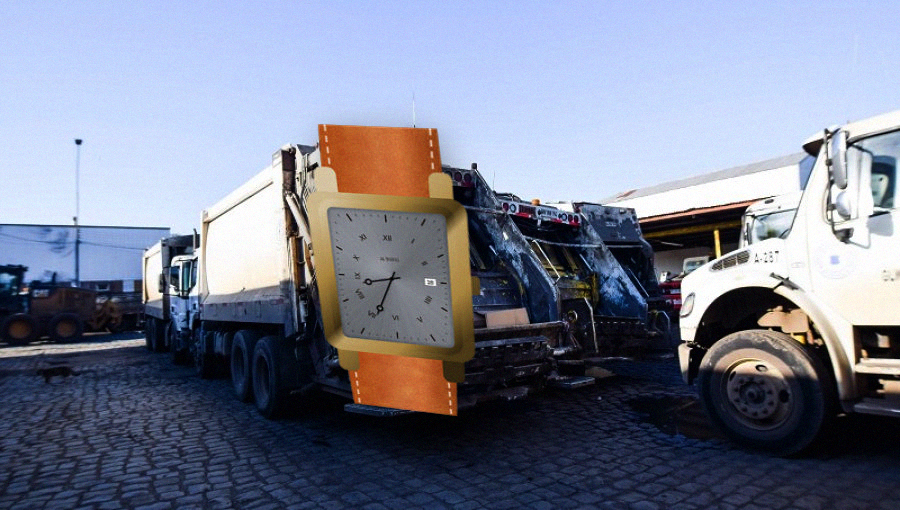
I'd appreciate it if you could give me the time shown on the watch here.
8:34
